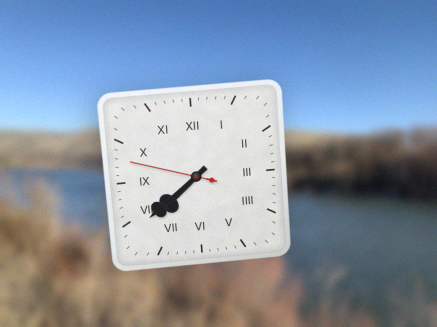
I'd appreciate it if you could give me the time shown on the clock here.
7:38:48
